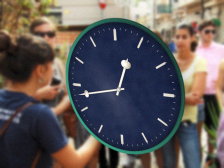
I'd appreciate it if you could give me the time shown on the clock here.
12:43
